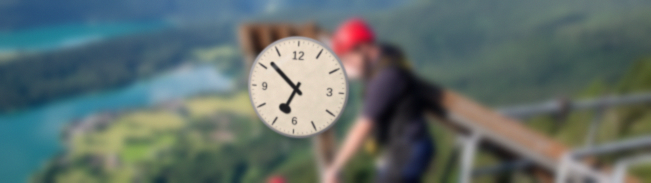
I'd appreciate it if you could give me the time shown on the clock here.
6:52
